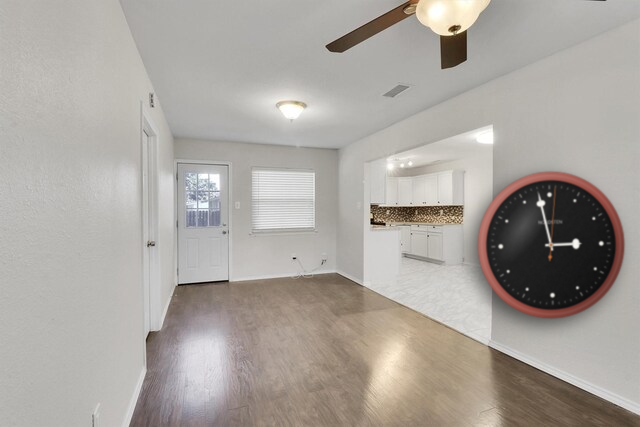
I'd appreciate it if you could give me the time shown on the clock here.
2:58:01
